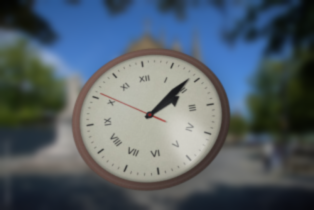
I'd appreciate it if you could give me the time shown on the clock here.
2:08:51
